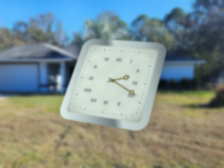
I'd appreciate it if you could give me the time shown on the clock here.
2:19
